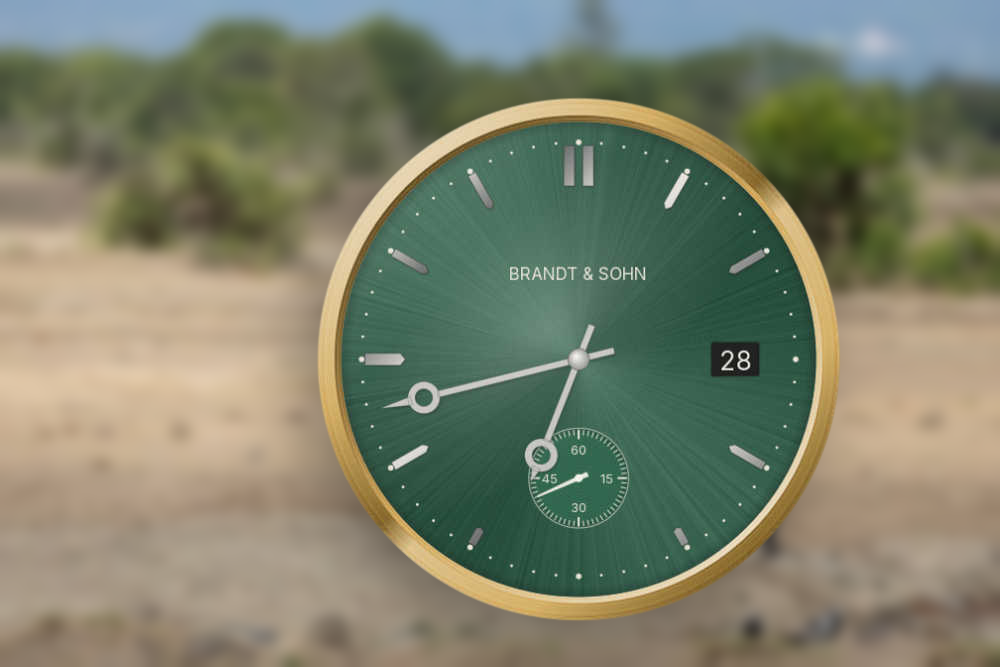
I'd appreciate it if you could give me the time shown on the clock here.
6:42:41
